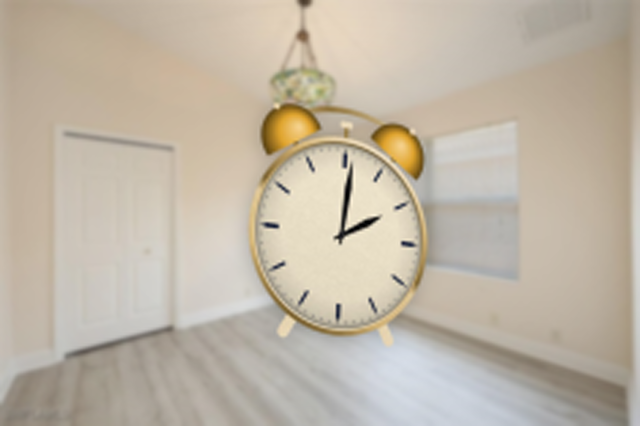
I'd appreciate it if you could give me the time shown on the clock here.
2:01
